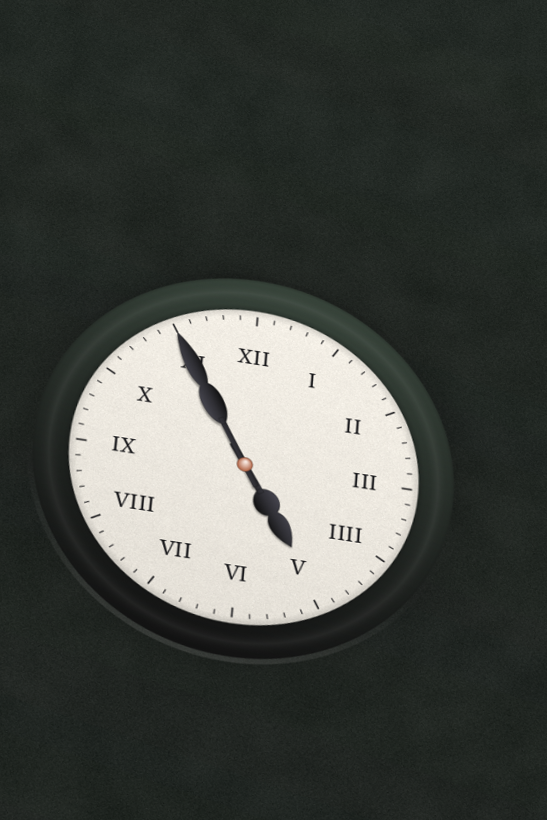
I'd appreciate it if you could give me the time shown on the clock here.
4:55
